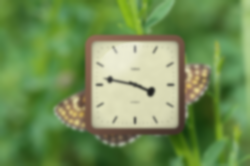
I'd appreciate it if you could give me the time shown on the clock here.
3:47
